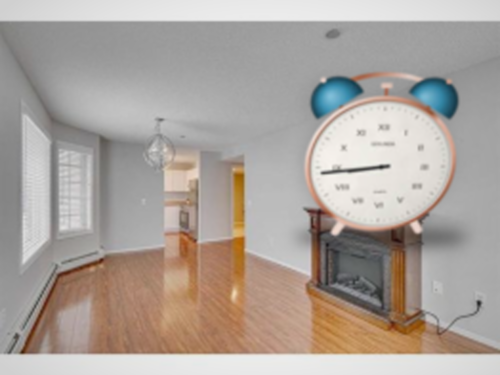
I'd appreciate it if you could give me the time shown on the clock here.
8:44
